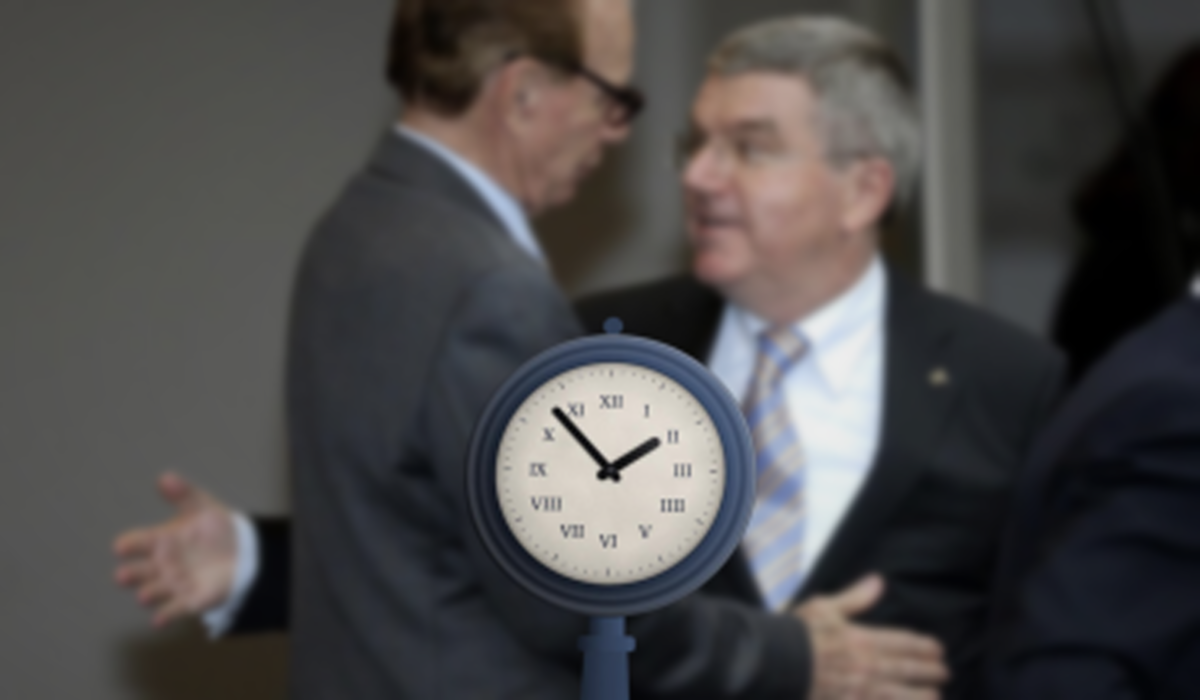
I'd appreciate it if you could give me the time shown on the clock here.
1:53
